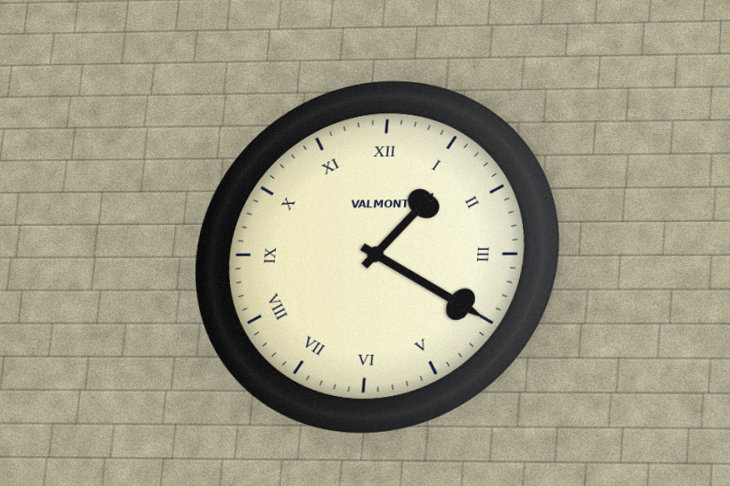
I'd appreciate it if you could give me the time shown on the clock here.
1:20
